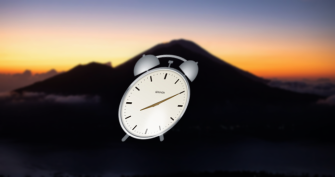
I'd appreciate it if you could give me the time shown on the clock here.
8:10
